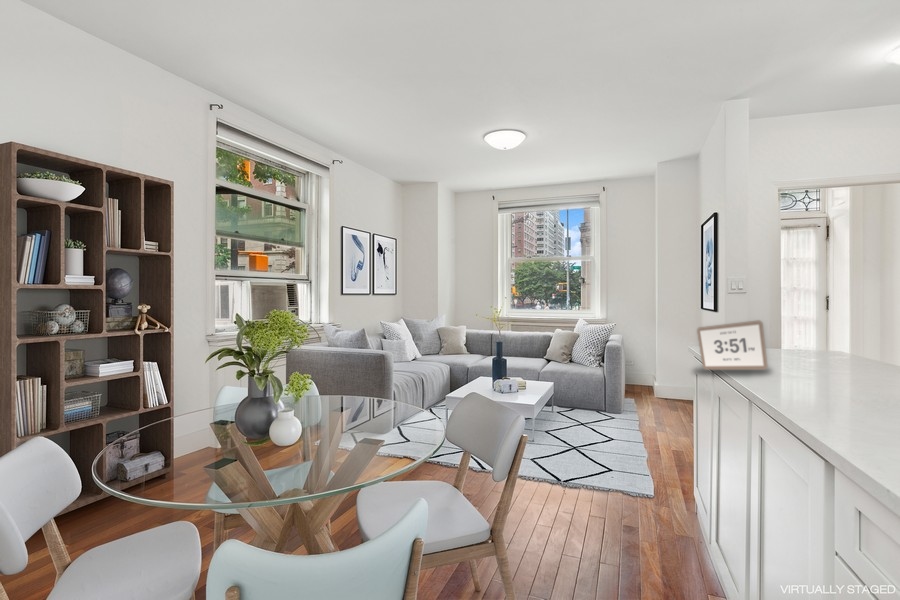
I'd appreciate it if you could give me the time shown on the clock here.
3:51
